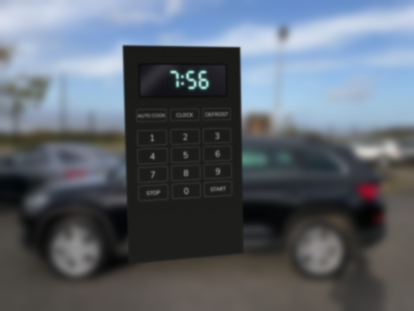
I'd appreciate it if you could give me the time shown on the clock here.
7:56
